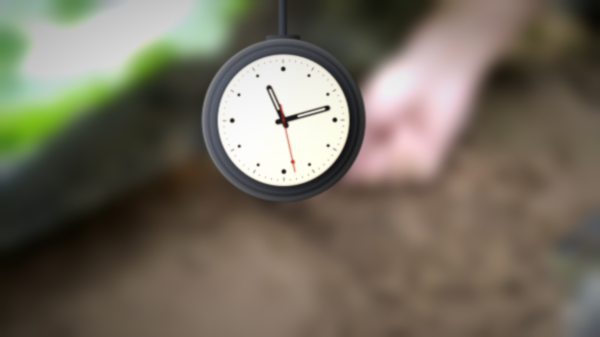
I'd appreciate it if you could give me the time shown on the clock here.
11:12:28
